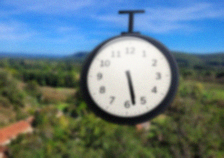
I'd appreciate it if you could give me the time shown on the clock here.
5:28
